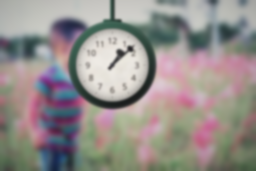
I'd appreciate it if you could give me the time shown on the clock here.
1:08
